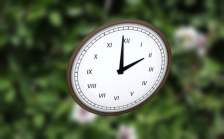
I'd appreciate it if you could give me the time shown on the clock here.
1:59
